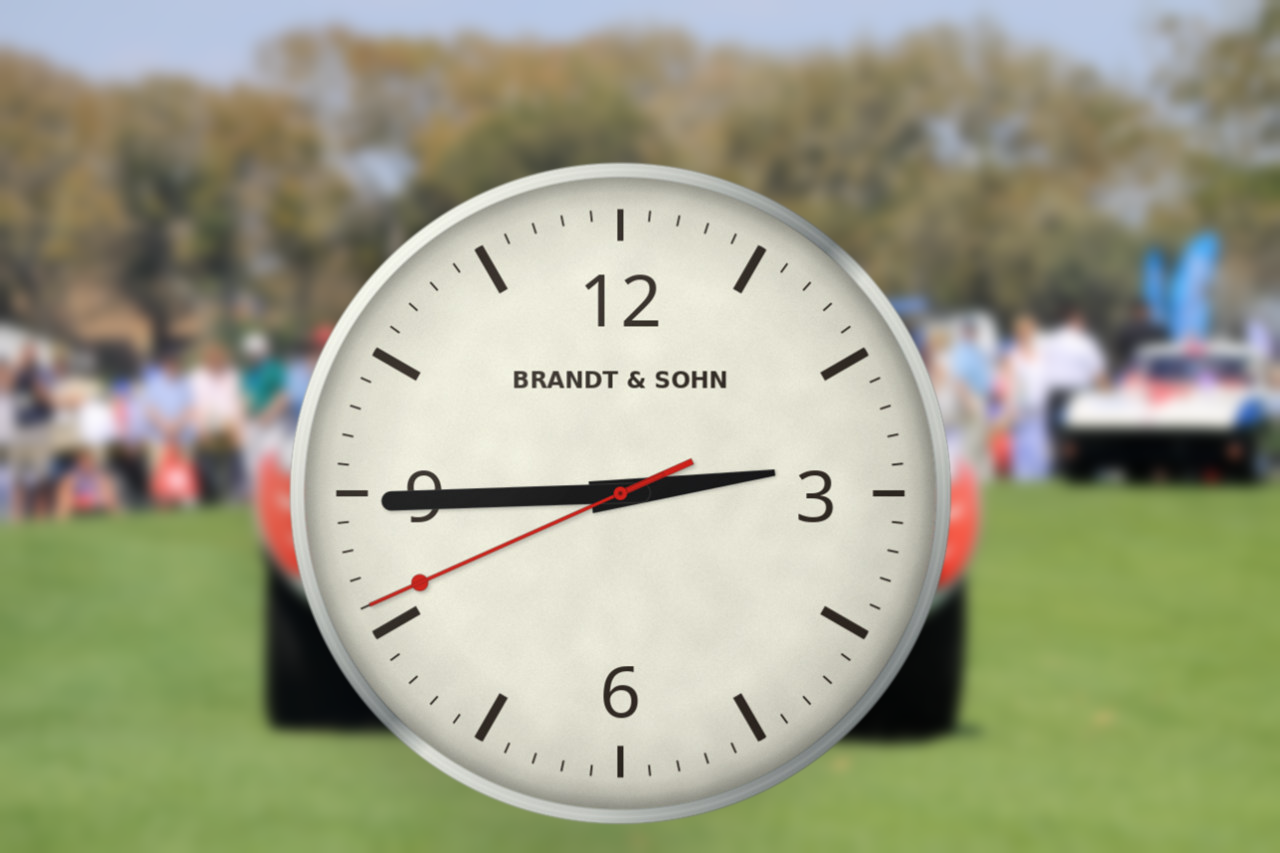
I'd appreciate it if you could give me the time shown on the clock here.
2:44:41
